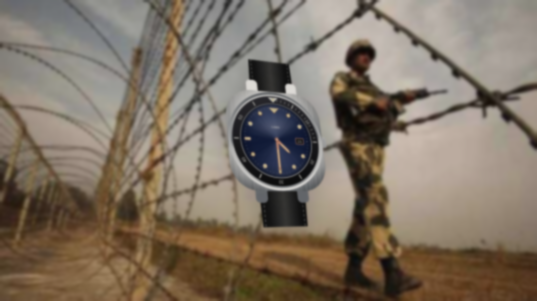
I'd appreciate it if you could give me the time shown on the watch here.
4:30
